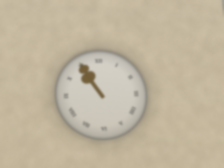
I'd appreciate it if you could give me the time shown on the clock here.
10:55
